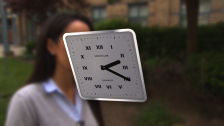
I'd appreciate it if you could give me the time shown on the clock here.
2:20
